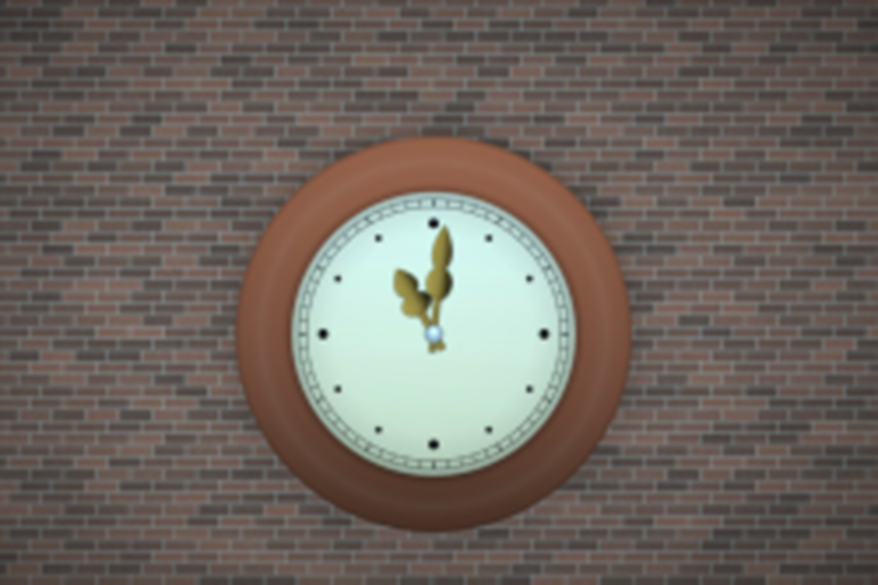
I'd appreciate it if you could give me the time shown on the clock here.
11:01
